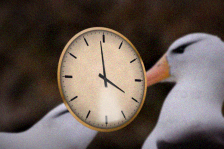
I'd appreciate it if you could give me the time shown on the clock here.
3:59
